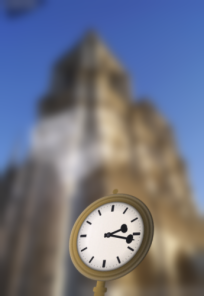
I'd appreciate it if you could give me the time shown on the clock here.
2:17
